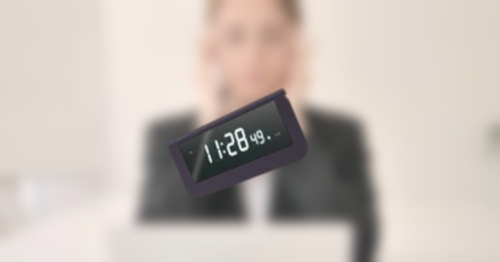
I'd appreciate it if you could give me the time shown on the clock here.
11:28:49
